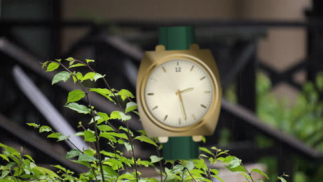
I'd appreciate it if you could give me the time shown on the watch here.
2:28
